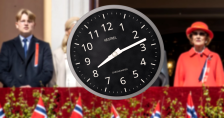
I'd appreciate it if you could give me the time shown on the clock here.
8:13
